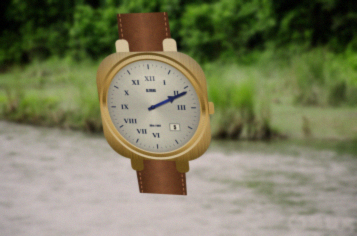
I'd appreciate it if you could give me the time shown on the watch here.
2:11
